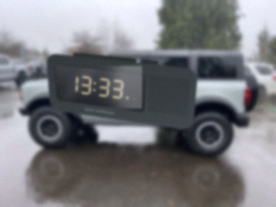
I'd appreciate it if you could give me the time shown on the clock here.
13:33
